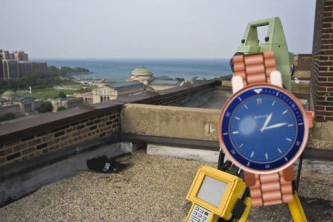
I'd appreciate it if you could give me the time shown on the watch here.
1:14
